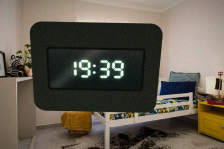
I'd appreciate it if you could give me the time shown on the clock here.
19:39
